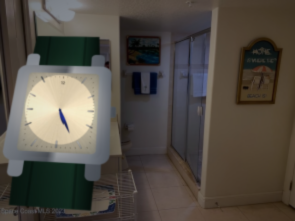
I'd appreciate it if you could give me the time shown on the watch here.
5:26
